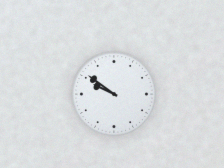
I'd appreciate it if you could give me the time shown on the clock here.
9:51
